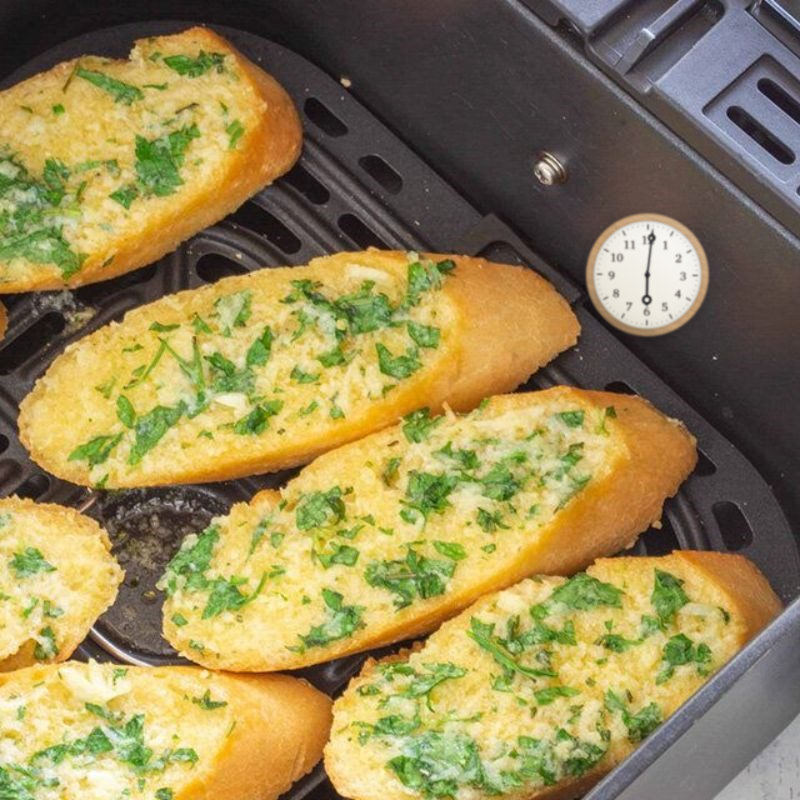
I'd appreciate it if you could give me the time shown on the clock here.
6:01
